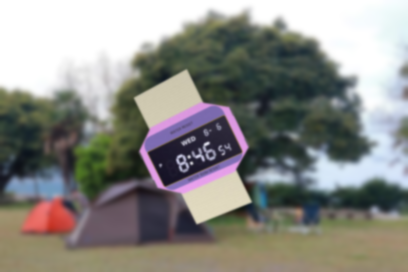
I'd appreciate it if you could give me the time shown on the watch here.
8:46
